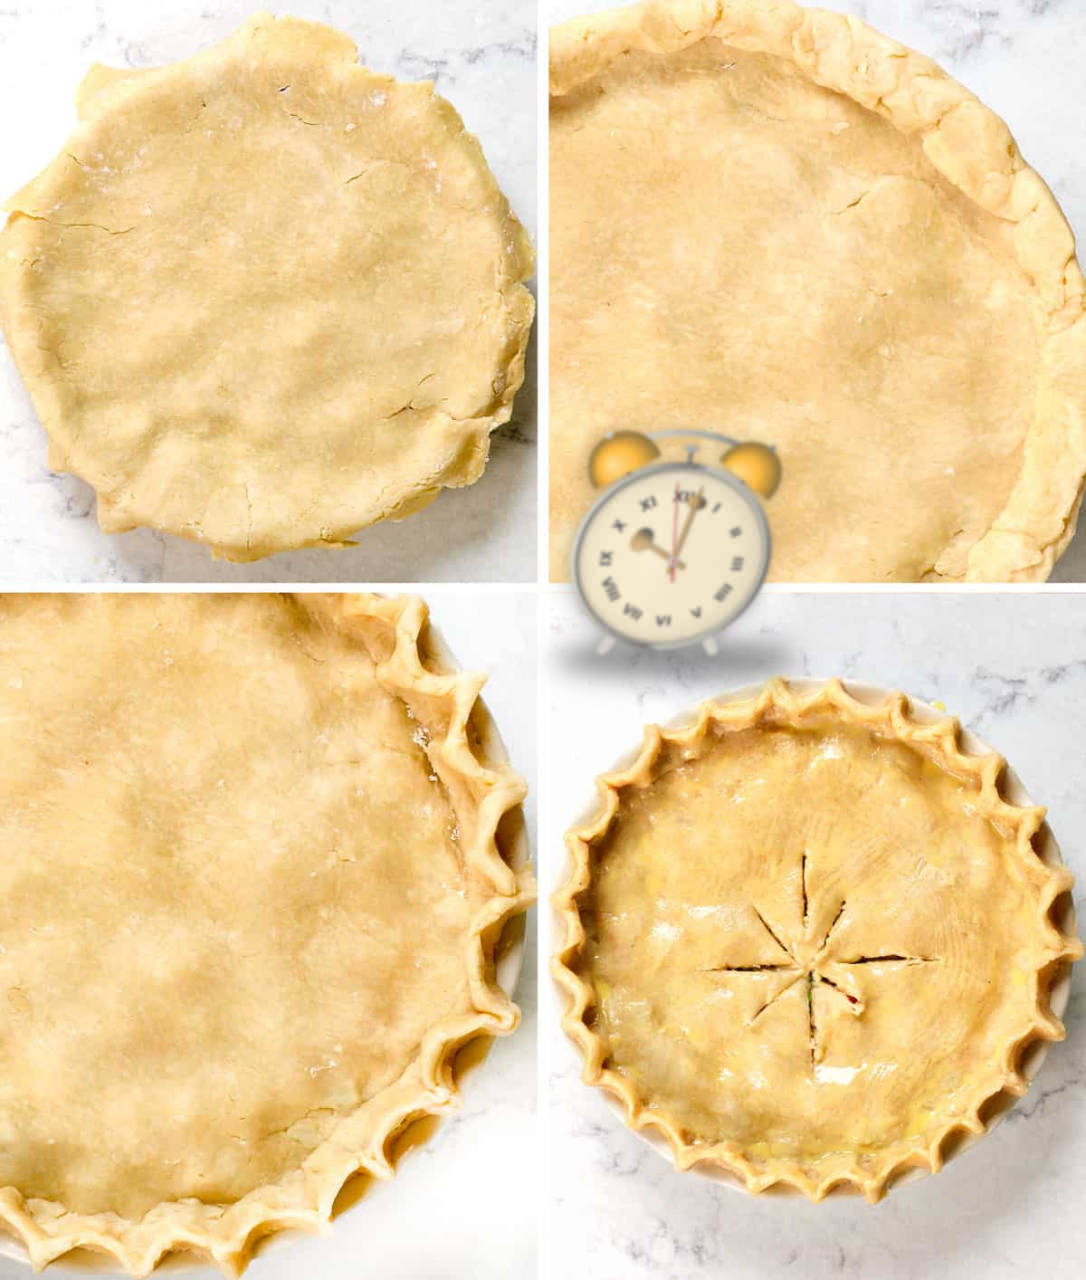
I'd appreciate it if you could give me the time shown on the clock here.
10:01:59
